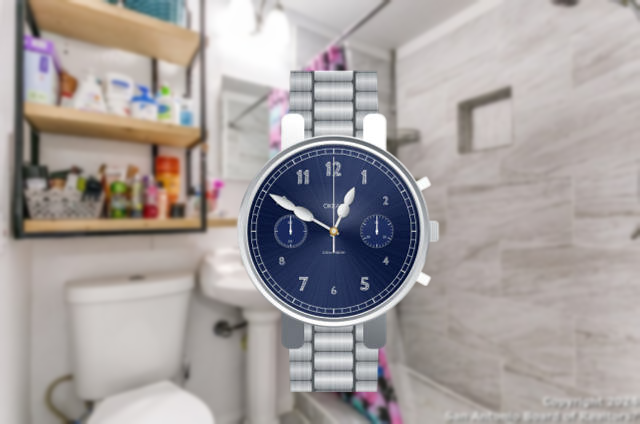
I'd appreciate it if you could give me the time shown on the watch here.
12:50
